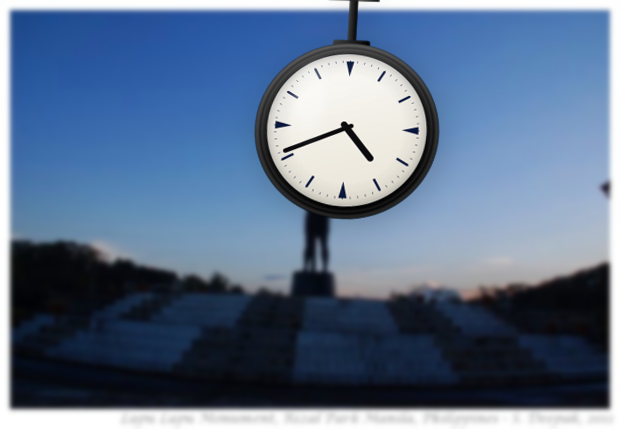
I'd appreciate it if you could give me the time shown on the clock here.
4:41
